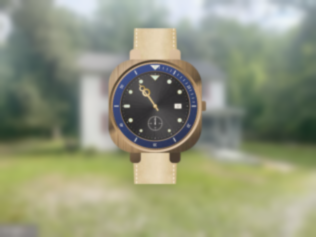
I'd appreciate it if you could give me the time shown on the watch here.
10:54
